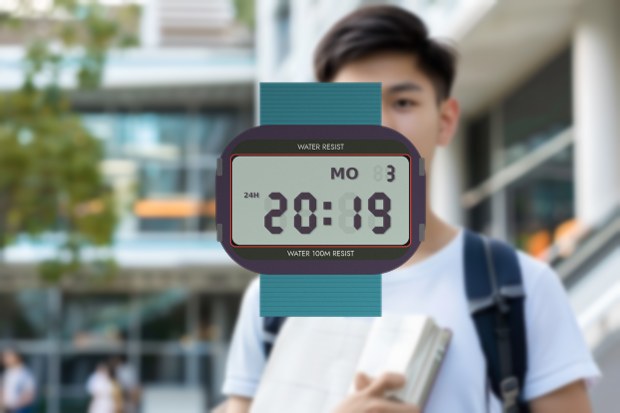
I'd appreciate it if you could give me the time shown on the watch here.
20:19
